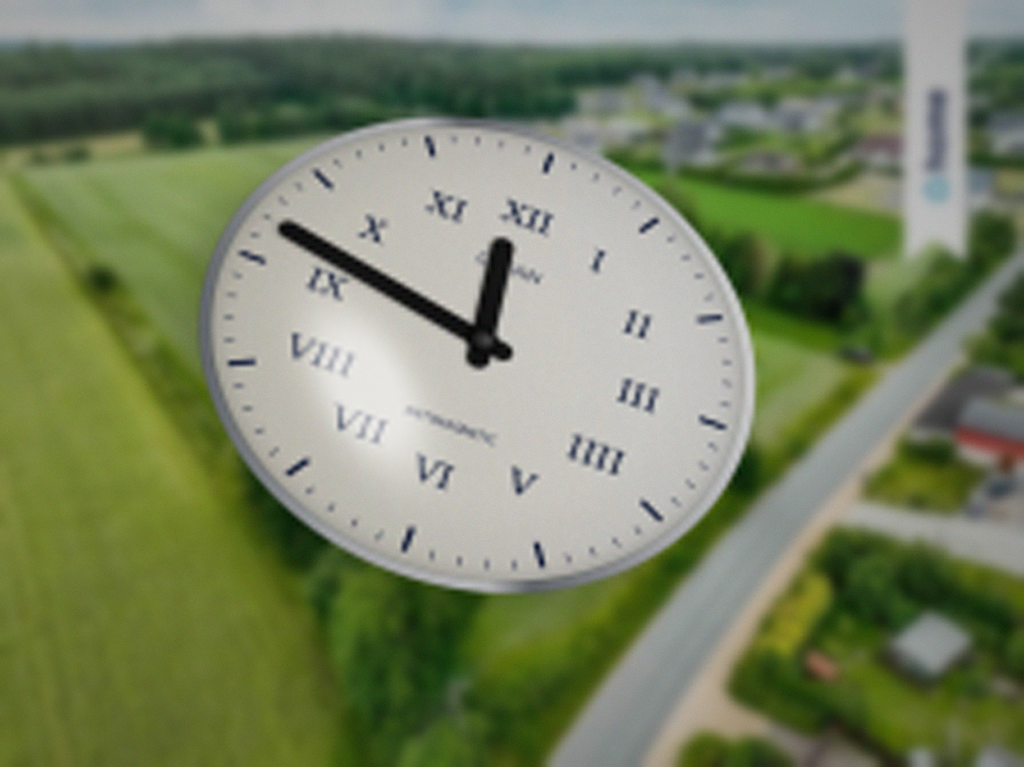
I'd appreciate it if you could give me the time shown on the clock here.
11:47
